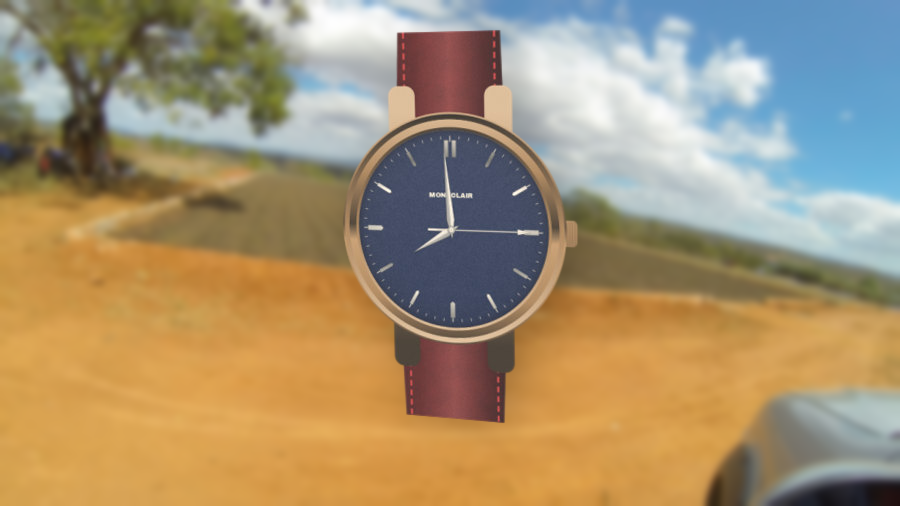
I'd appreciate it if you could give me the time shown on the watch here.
7:59:15
